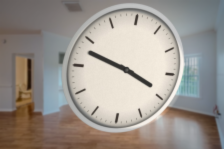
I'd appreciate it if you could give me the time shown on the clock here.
3:48
